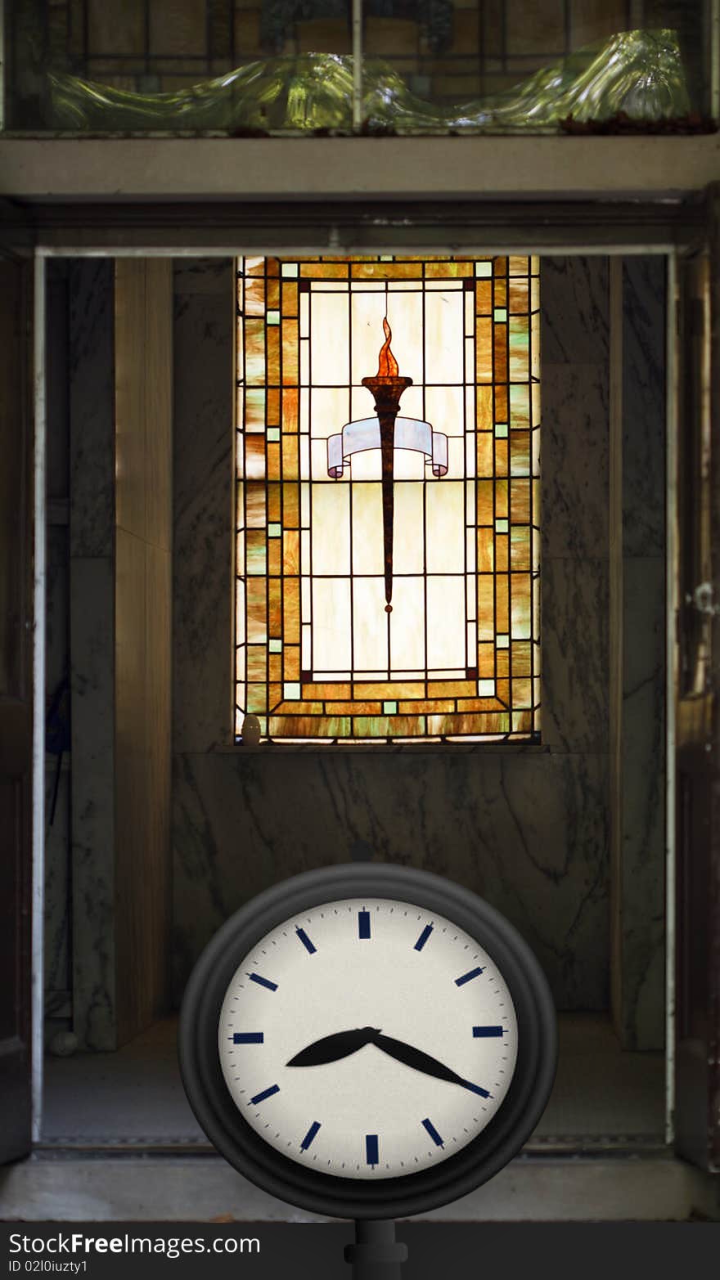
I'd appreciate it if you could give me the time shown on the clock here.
8:20
